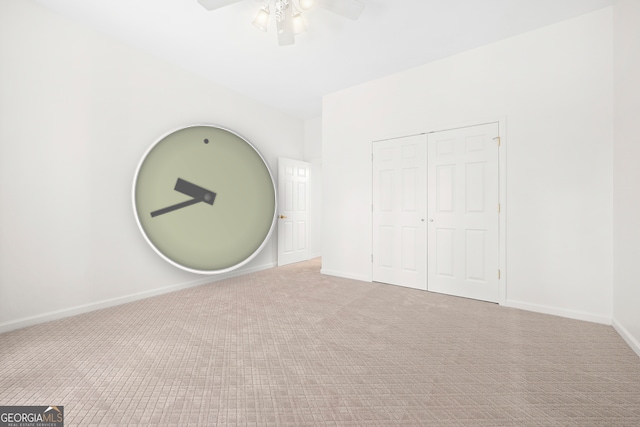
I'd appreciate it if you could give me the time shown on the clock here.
9:42
